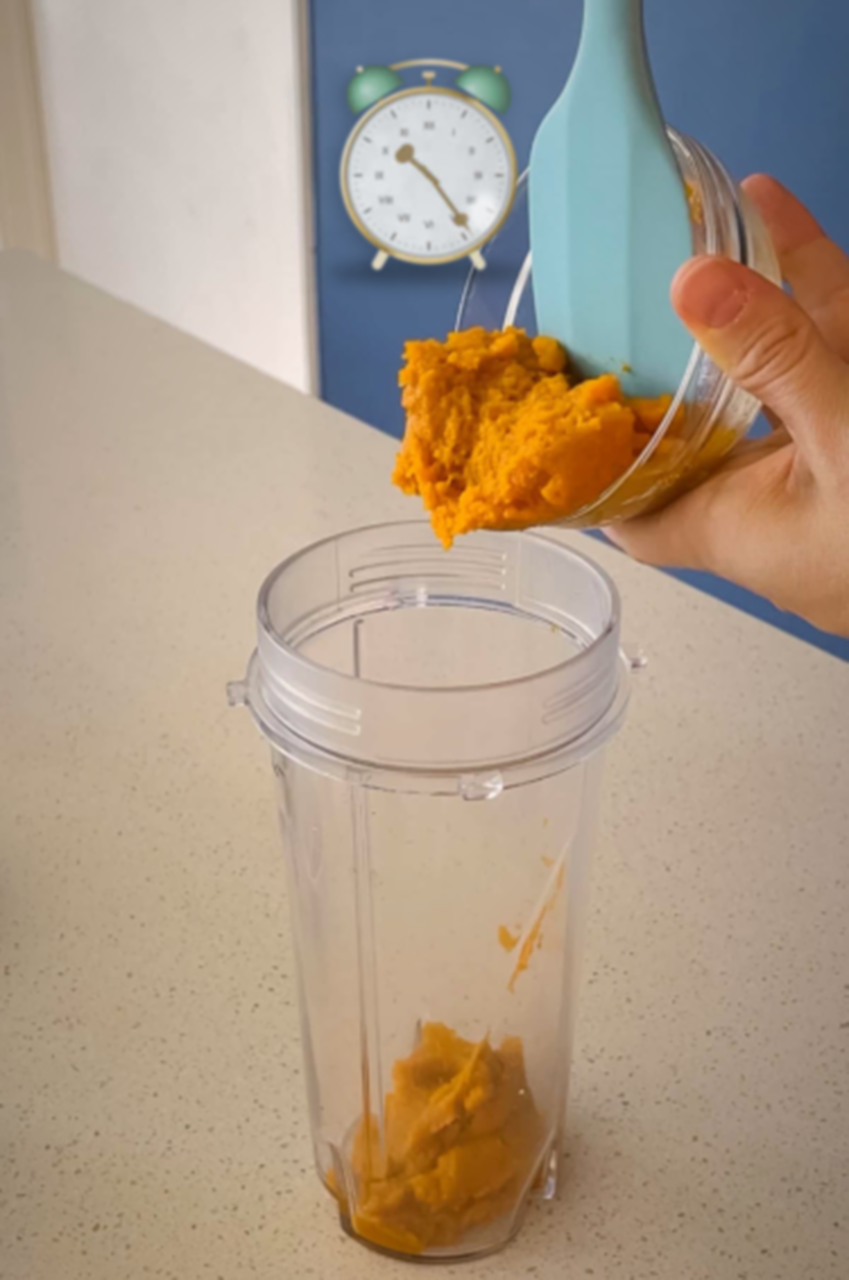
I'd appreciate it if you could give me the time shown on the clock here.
10:24
